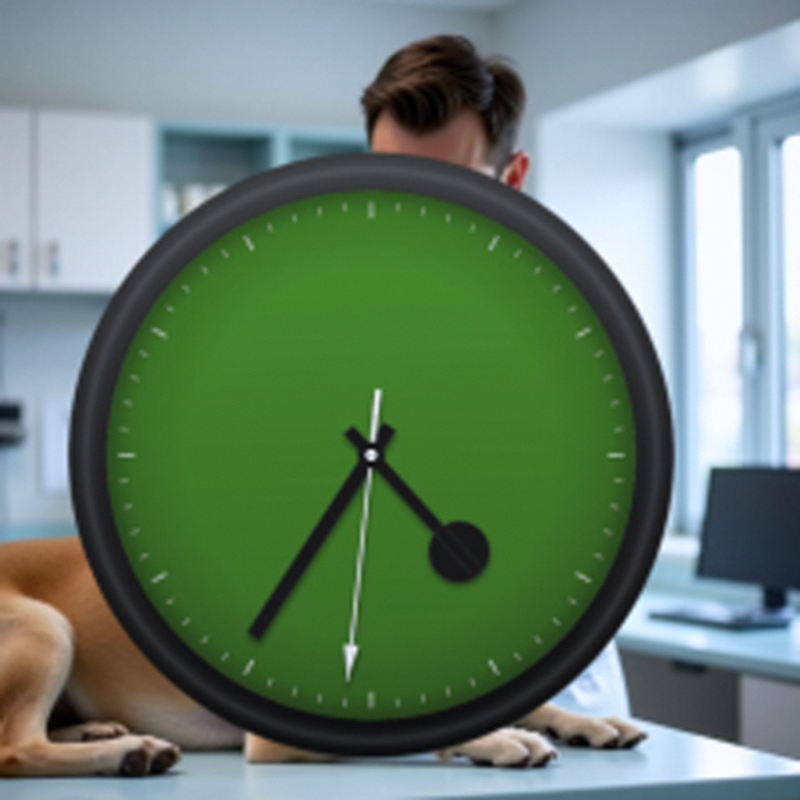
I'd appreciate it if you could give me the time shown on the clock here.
4:35:31
